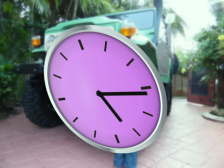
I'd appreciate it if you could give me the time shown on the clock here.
5:16
